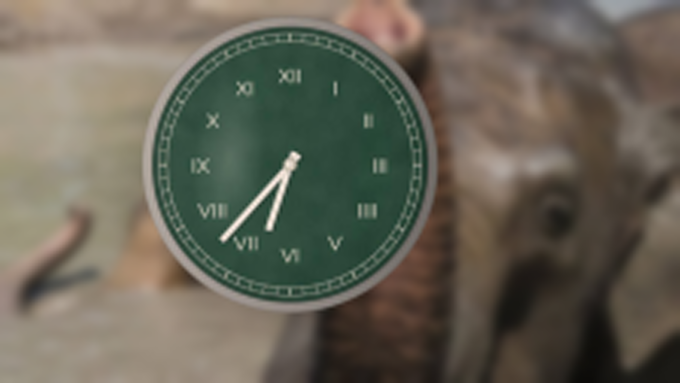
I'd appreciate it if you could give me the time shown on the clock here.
6:37
